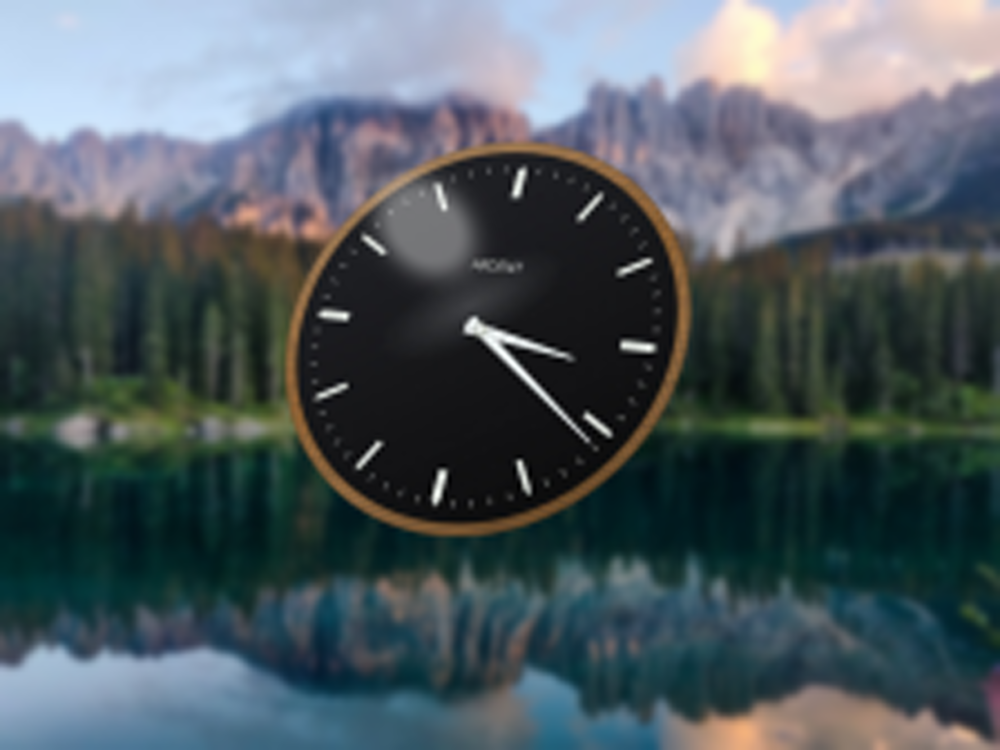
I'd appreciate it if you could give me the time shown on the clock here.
3:21
